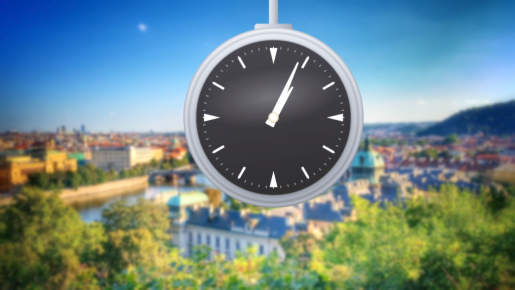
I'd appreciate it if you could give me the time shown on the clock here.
1:04
